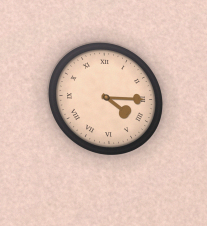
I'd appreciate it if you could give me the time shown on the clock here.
4:15
